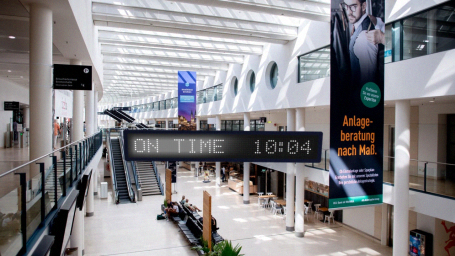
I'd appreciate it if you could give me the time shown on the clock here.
10:04
